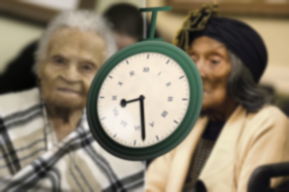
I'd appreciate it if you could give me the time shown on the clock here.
8:28
